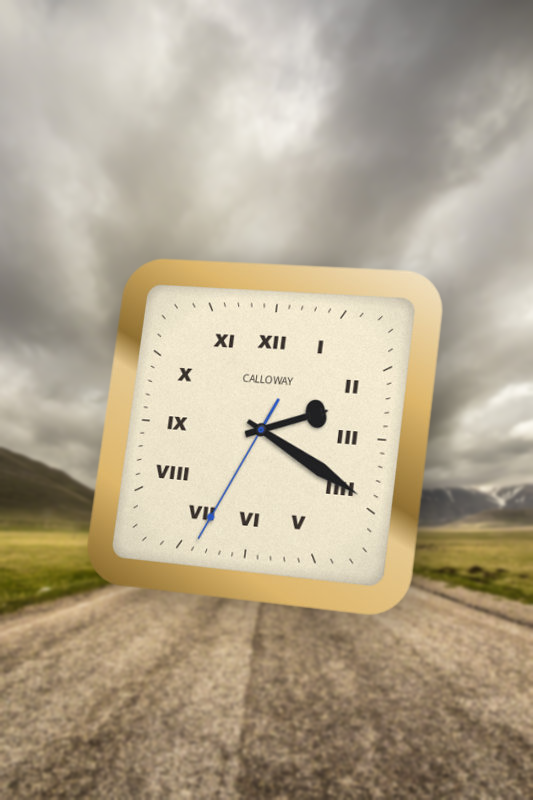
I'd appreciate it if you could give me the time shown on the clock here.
2:19:34
